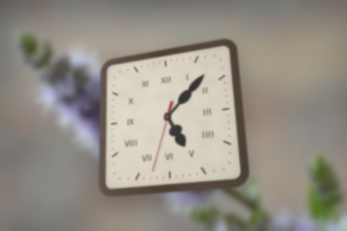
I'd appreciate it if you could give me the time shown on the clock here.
5:07:33
